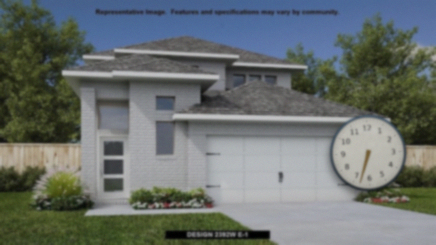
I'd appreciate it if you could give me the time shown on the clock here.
6:33
